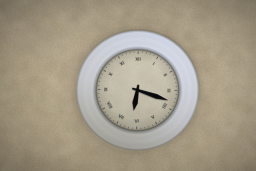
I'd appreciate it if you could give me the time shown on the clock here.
6:18
